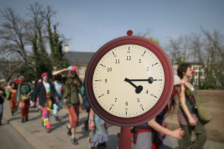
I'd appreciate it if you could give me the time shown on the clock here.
4:15
